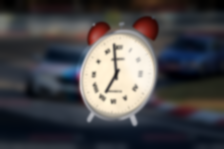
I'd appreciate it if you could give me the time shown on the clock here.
6:58
